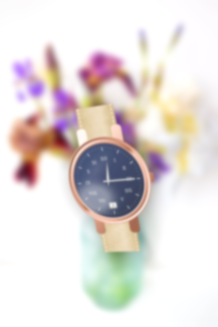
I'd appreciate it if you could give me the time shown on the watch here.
12:15
